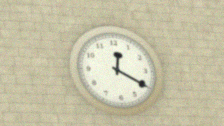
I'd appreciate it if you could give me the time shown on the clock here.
12:20
